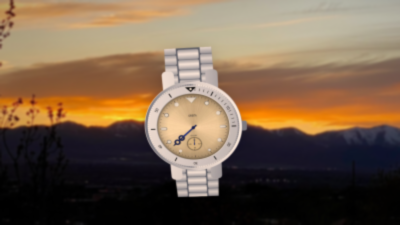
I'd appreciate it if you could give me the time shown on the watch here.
7:38
